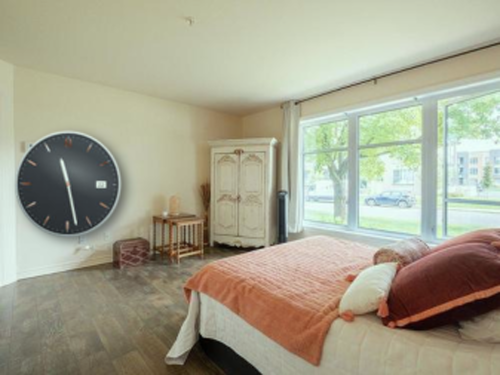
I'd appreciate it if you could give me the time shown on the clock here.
11:28
